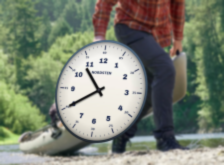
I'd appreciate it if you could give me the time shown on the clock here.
10:40
